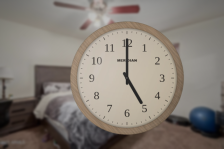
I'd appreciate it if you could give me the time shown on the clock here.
5:00
